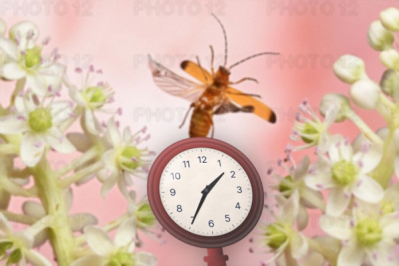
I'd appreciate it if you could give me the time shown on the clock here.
1:35
